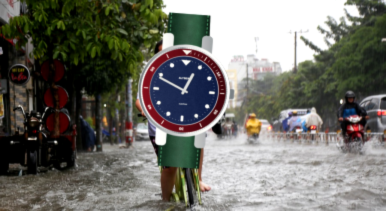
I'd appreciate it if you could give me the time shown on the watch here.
12:49
